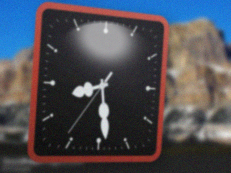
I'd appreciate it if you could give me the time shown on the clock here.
8:28:36
